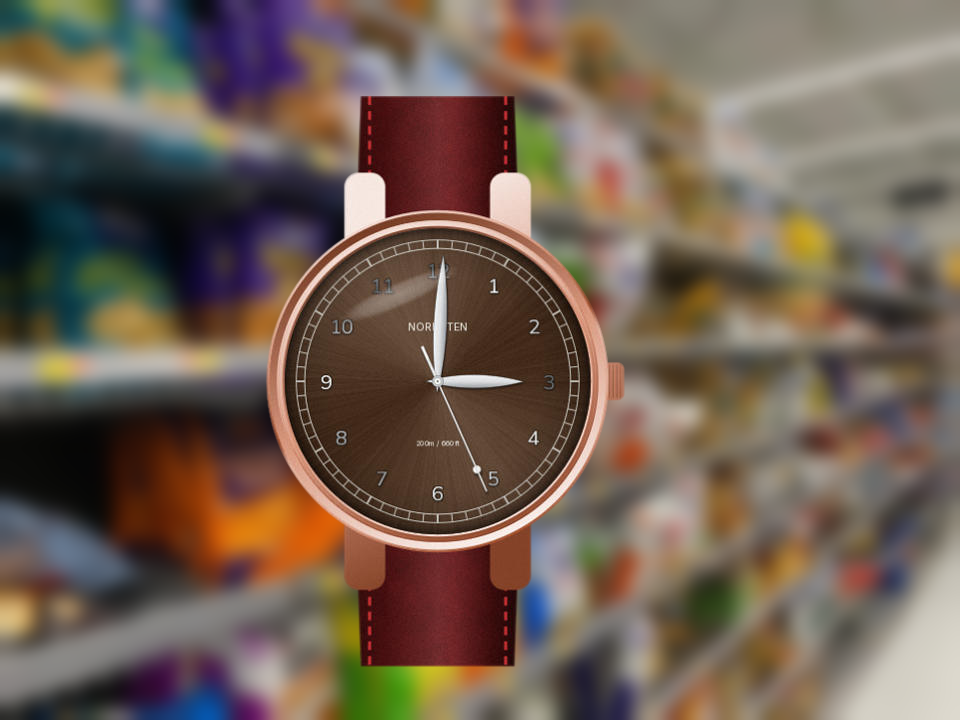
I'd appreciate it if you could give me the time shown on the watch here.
3:00:26
